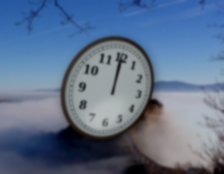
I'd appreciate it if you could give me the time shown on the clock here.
12:00
